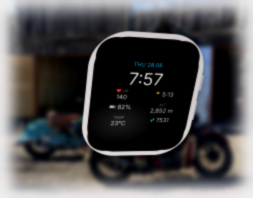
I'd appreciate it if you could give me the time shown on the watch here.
7:57
